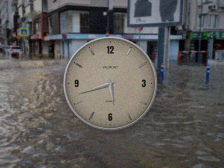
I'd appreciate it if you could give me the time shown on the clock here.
5:42
